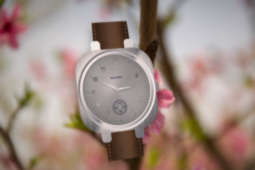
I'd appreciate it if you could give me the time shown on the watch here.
2:50
